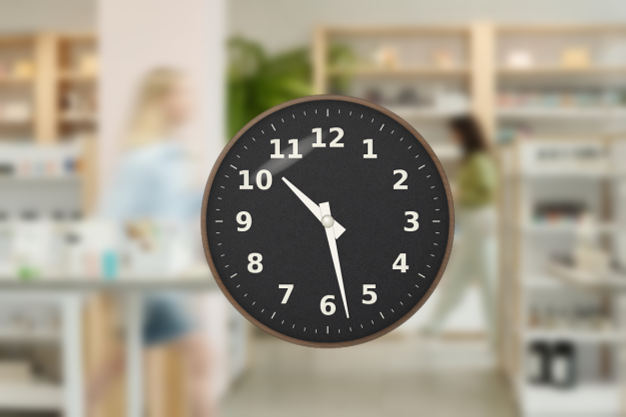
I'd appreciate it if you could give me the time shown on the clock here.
10:28
